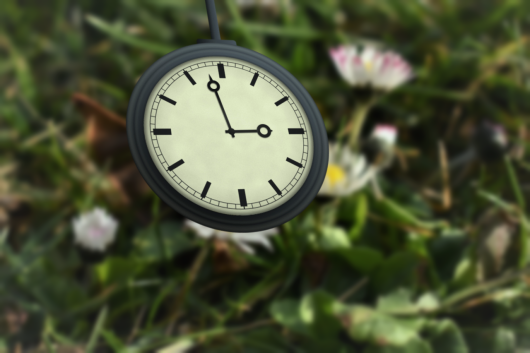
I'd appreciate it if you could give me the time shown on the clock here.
2:58
